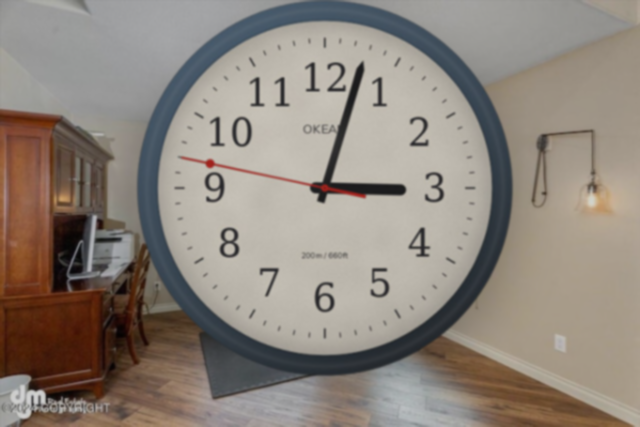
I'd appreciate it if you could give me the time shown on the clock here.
3:02:47
